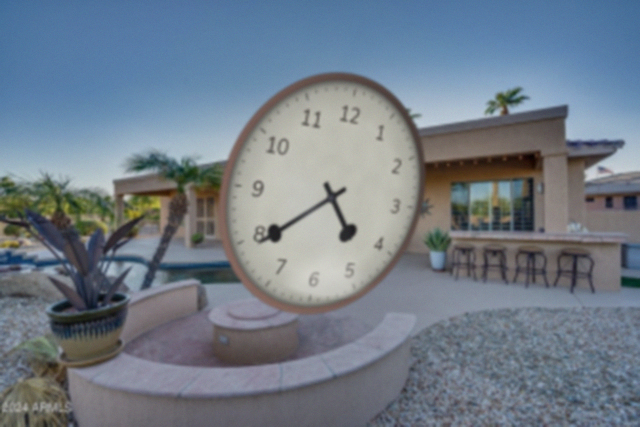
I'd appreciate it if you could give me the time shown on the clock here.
4:39
